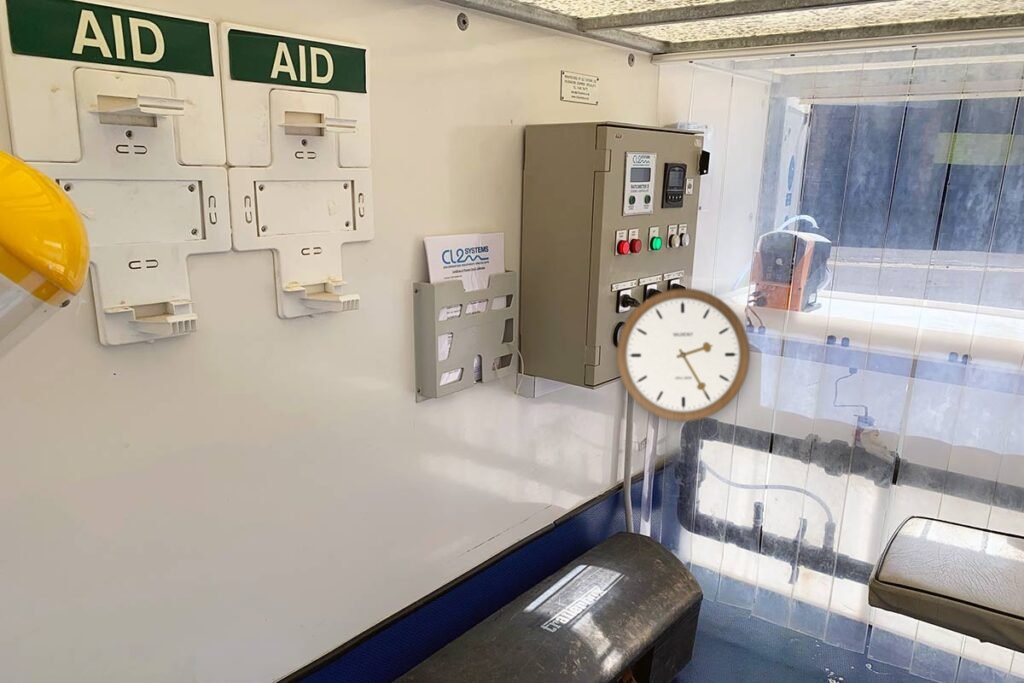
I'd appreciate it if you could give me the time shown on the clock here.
2:25
